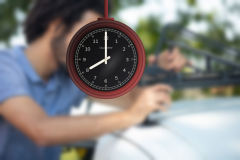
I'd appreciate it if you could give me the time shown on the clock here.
8:00
